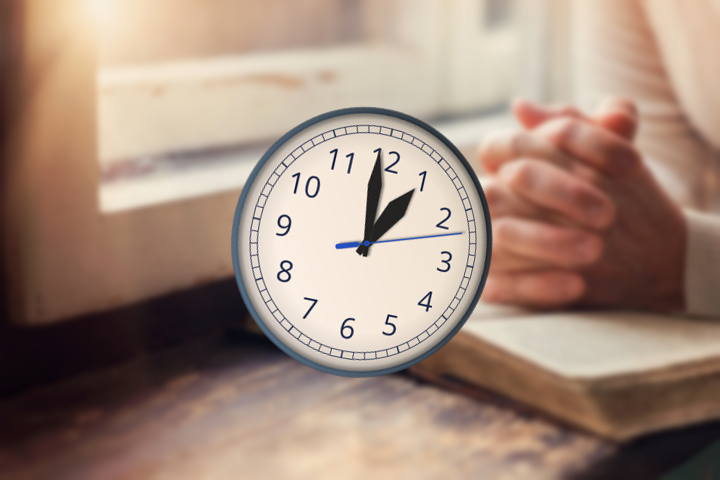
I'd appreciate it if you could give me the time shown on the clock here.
12:59:12
